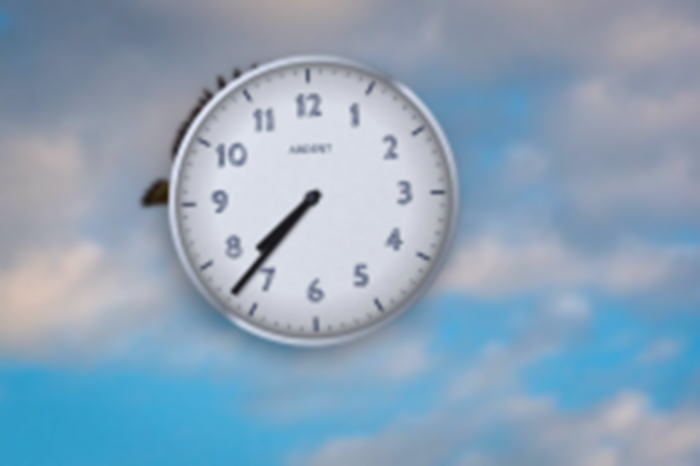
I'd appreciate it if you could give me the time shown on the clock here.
7:37
